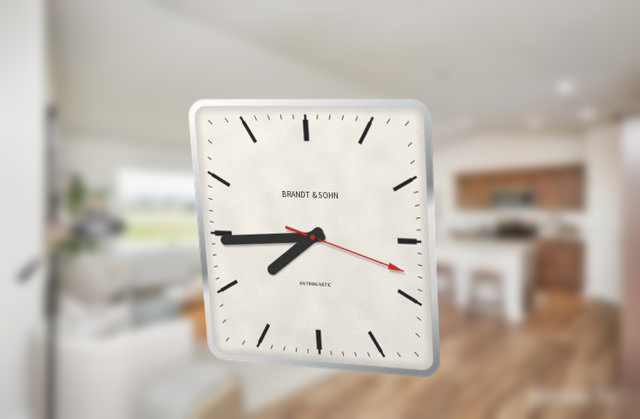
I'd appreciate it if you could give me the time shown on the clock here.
7:44:18
